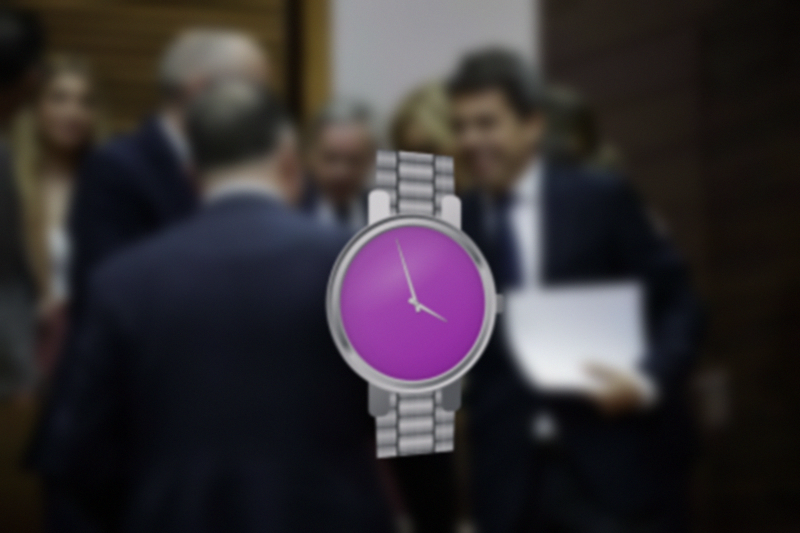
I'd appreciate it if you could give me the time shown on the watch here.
3:57
